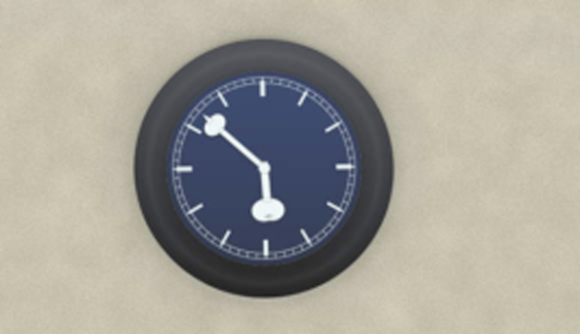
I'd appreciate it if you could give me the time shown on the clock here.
5:52
